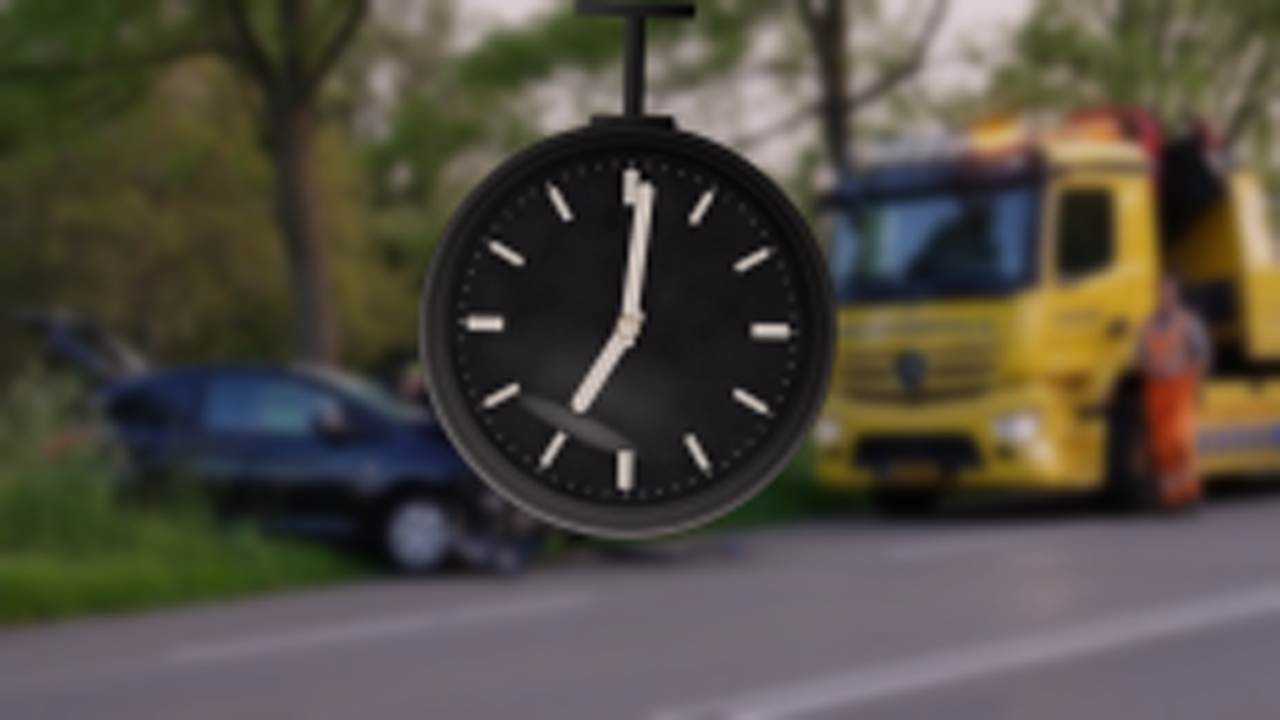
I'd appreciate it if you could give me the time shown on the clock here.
7:01
